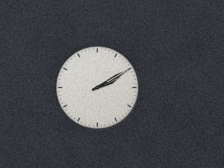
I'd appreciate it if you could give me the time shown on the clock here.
2:10
